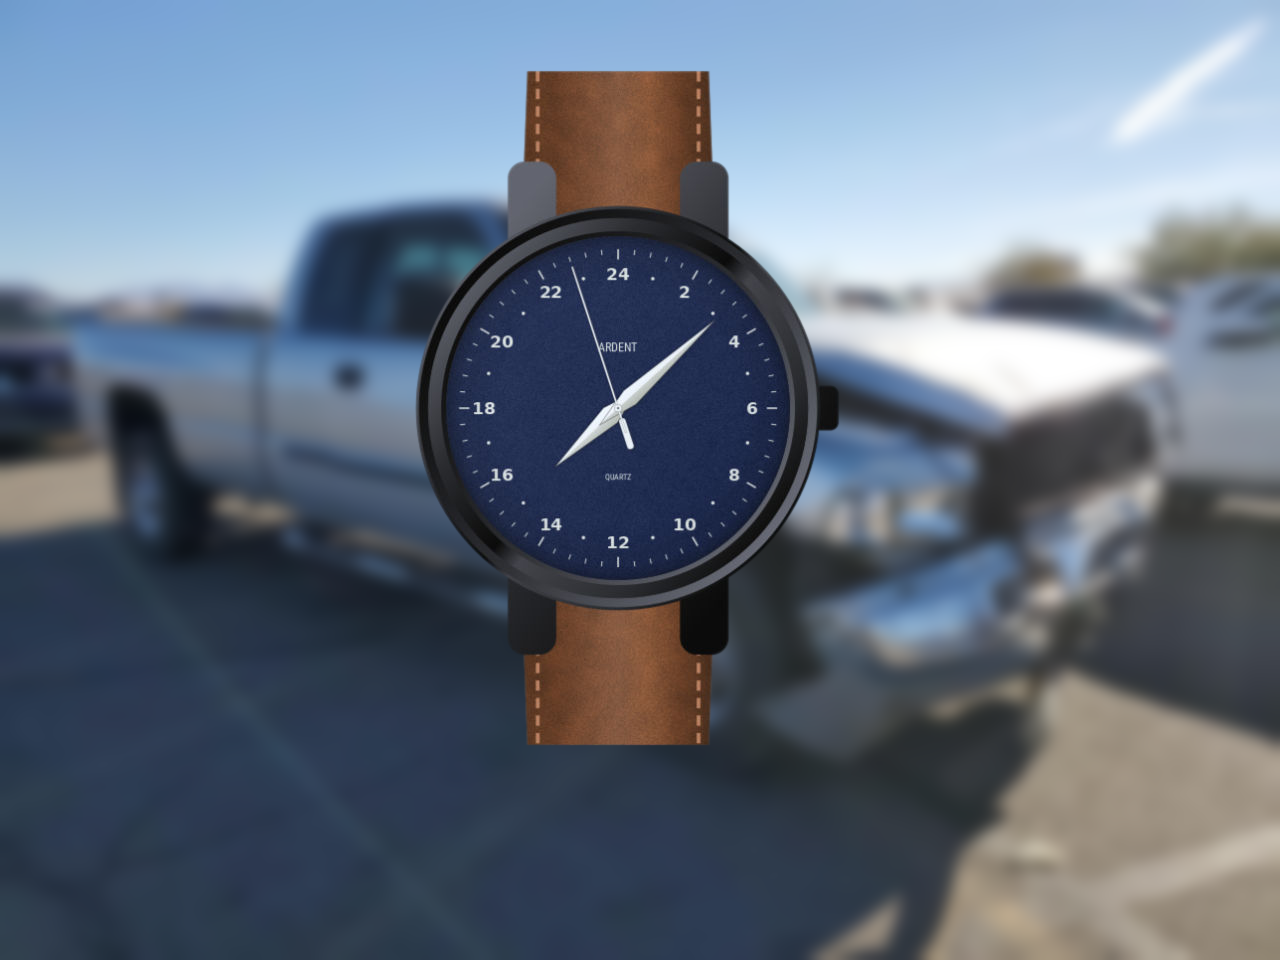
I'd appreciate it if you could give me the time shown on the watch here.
15:07:57
